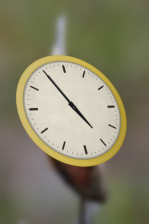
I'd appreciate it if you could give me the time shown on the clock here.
4:55
